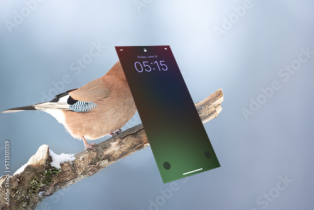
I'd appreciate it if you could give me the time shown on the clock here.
5:15
